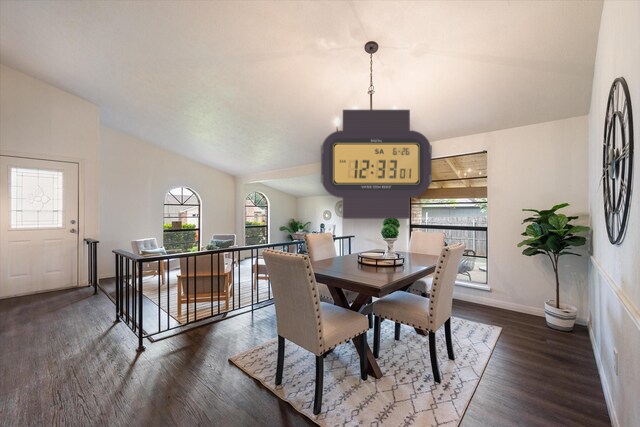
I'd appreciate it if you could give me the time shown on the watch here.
12:33:01
